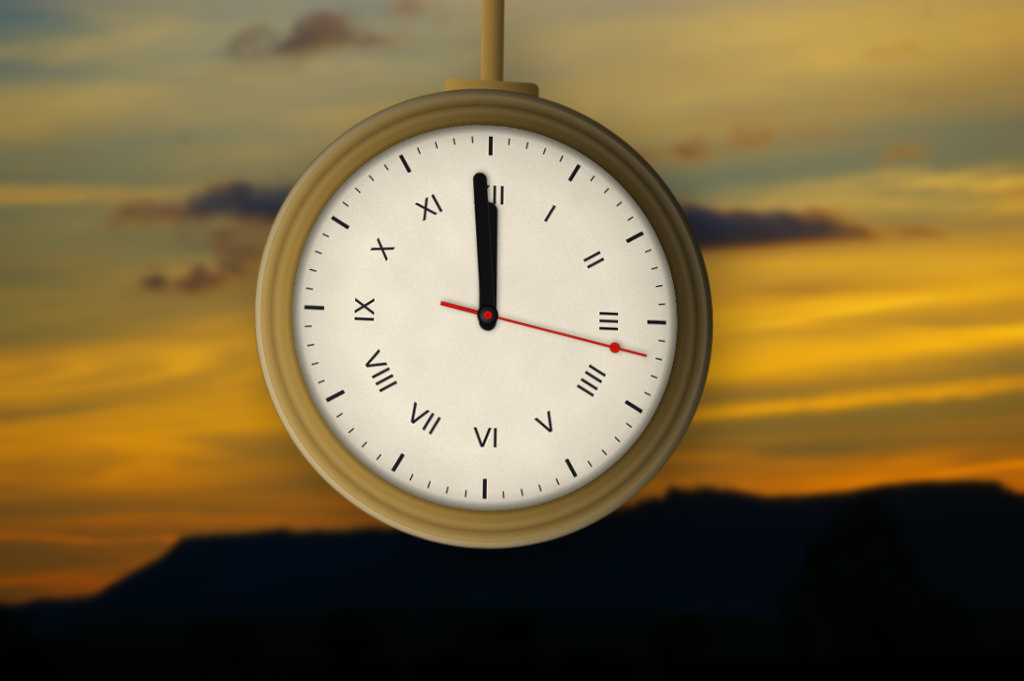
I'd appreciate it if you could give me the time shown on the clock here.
11:59:17
